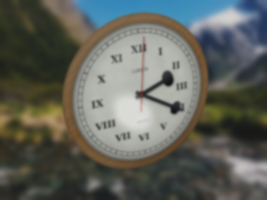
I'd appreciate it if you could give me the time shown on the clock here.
2:20:01
